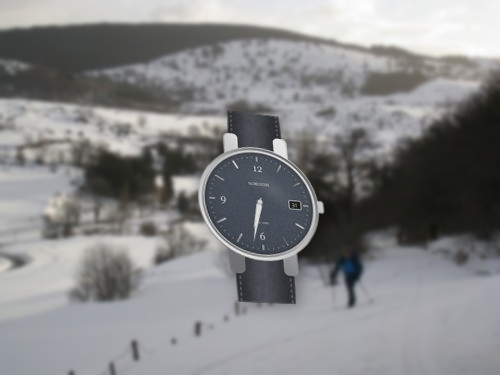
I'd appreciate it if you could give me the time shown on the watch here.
6:32
